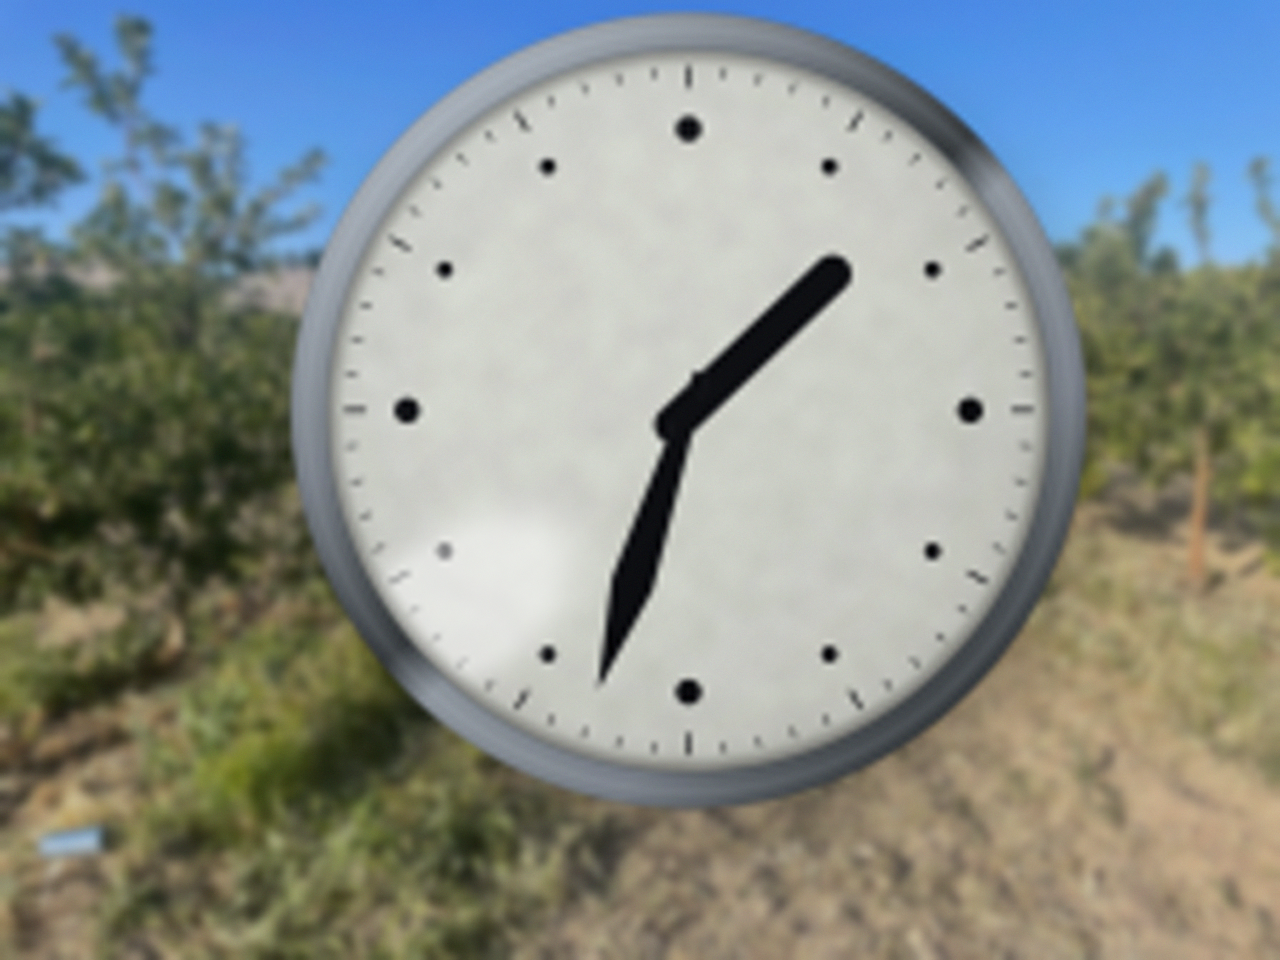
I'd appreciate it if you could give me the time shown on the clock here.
1:33
